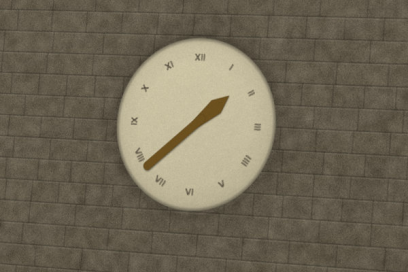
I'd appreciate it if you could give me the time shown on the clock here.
1:38
